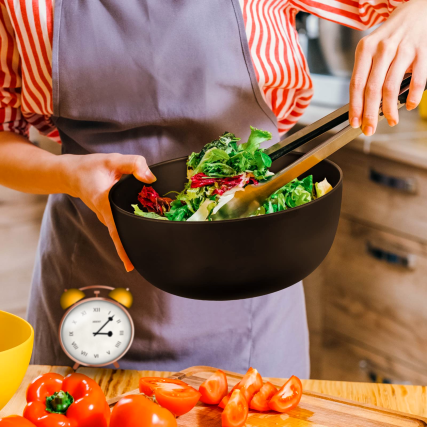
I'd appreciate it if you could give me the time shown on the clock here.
3:07
